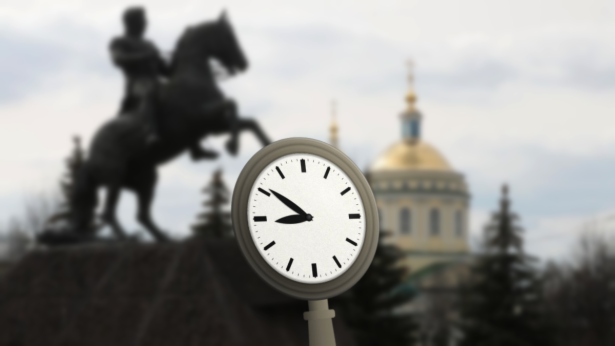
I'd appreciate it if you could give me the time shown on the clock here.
8:51
